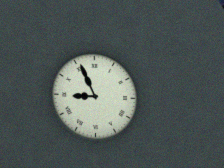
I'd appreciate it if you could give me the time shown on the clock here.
8:56
